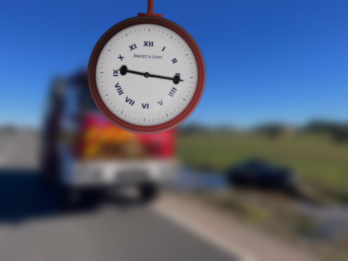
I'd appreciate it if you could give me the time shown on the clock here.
9:16
